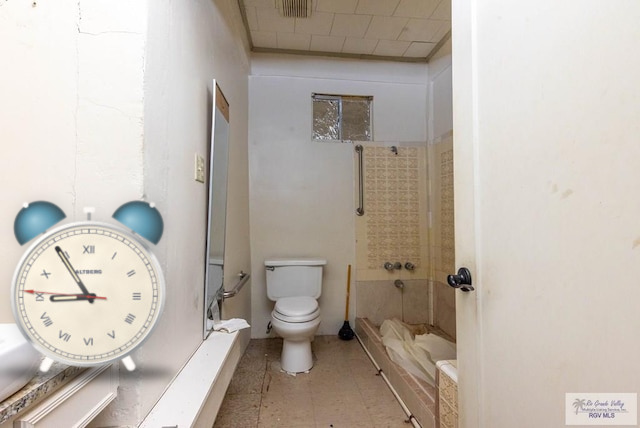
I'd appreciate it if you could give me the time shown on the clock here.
8:54:46
